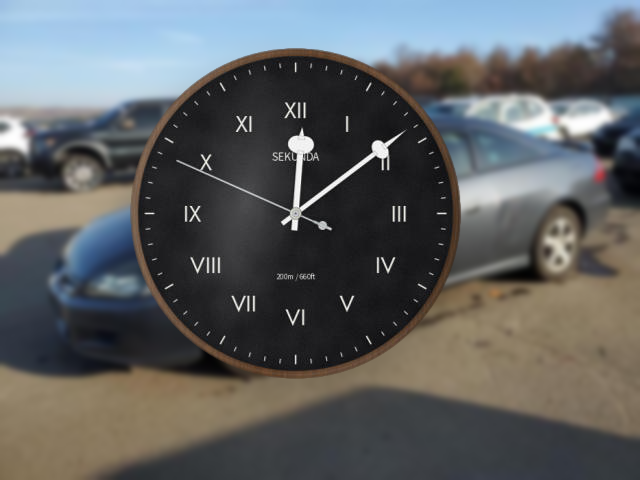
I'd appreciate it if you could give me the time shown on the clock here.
12:08:49
